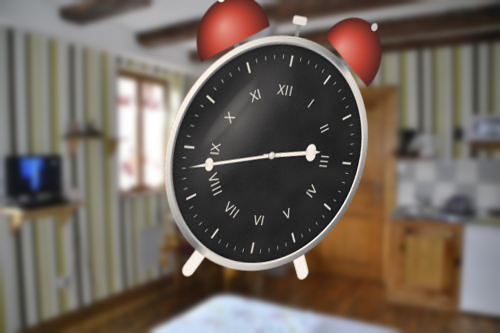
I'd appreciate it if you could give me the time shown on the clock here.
2:43
